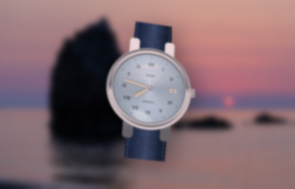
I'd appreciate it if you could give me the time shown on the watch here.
7:47
